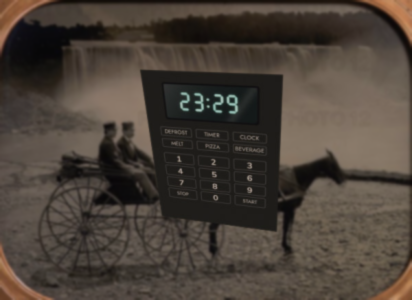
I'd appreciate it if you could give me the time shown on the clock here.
23:29
